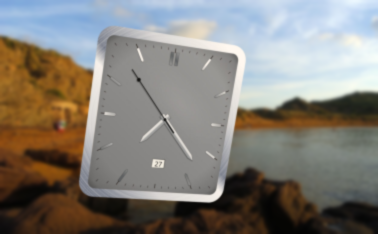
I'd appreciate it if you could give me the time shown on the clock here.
7:22:53
